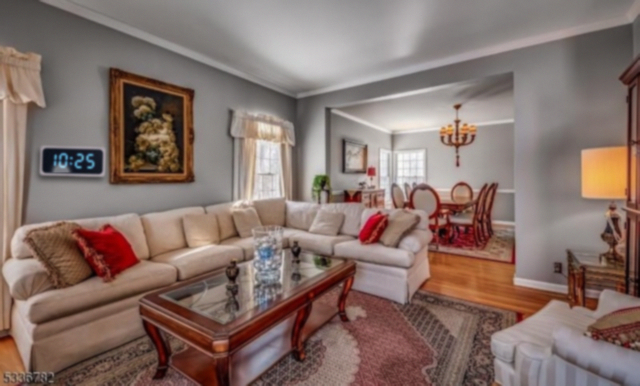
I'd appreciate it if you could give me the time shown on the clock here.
10:25
